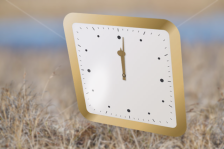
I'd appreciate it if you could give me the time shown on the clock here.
12:01
